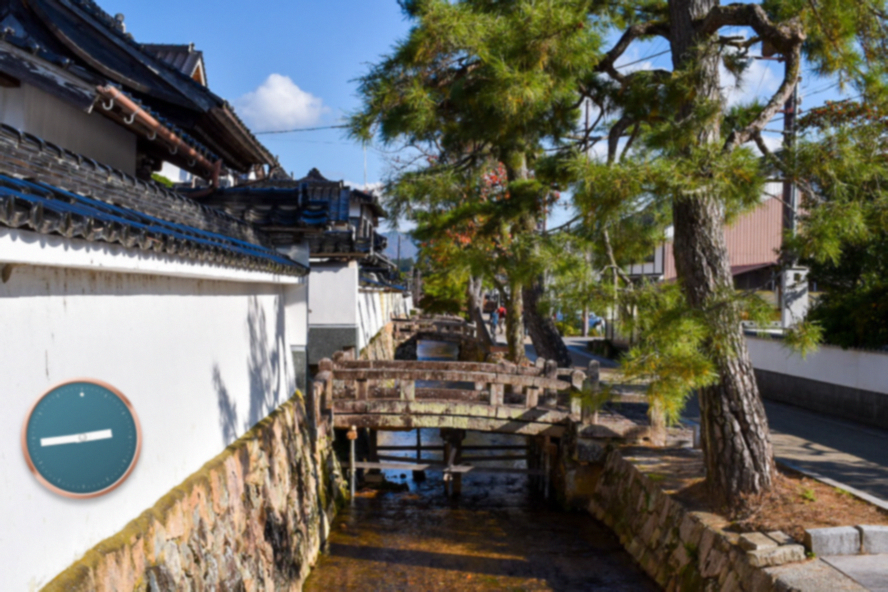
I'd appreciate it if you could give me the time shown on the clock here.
2:44
